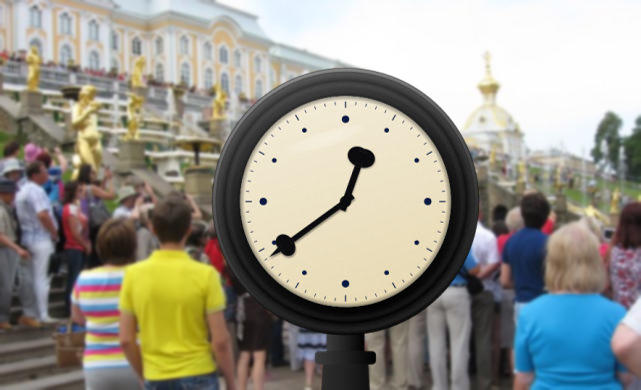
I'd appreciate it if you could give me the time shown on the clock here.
12:39
